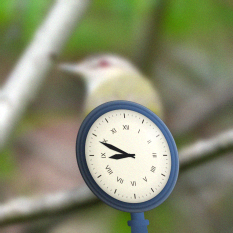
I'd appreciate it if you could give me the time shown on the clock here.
8:49
